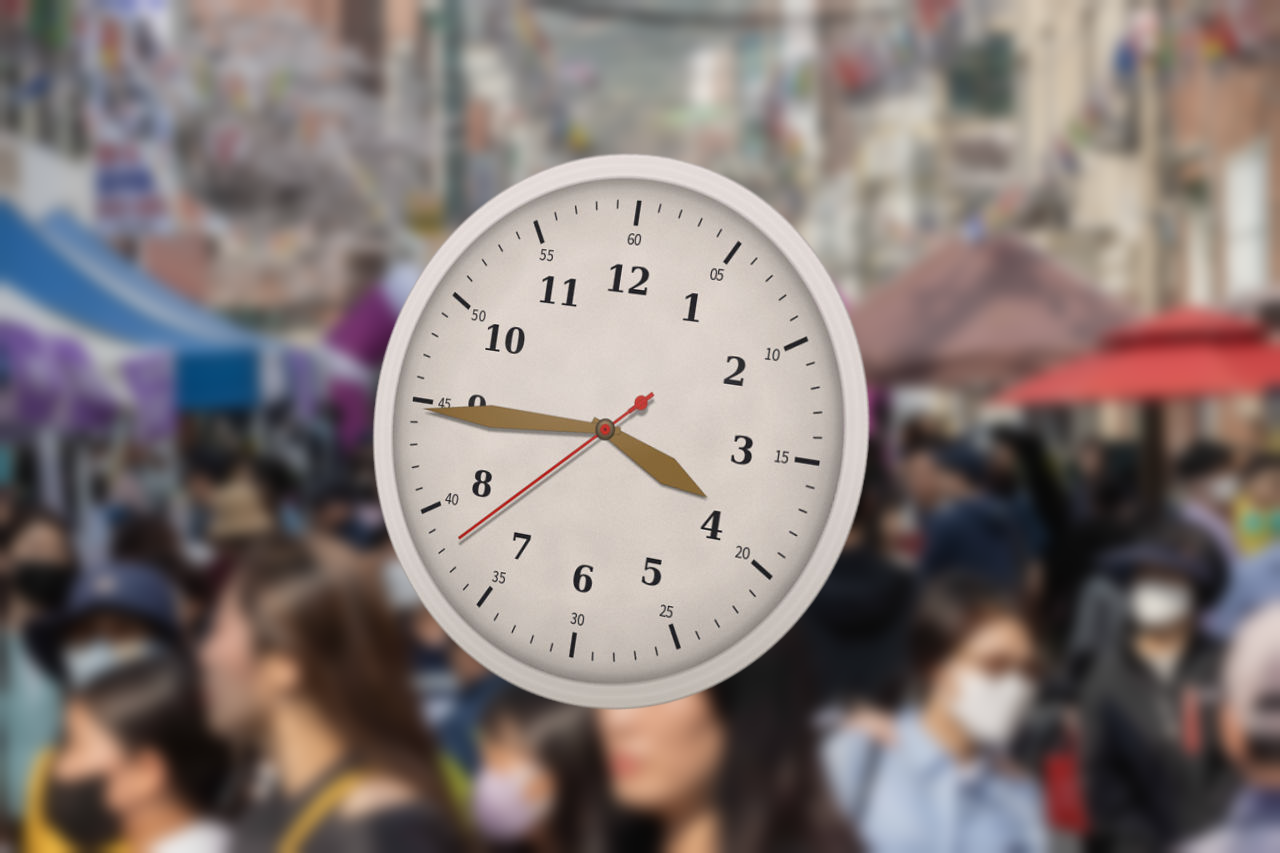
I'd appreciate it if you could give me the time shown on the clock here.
3:44:38
